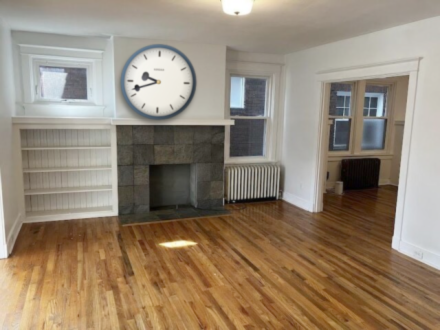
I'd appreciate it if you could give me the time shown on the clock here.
9:42
